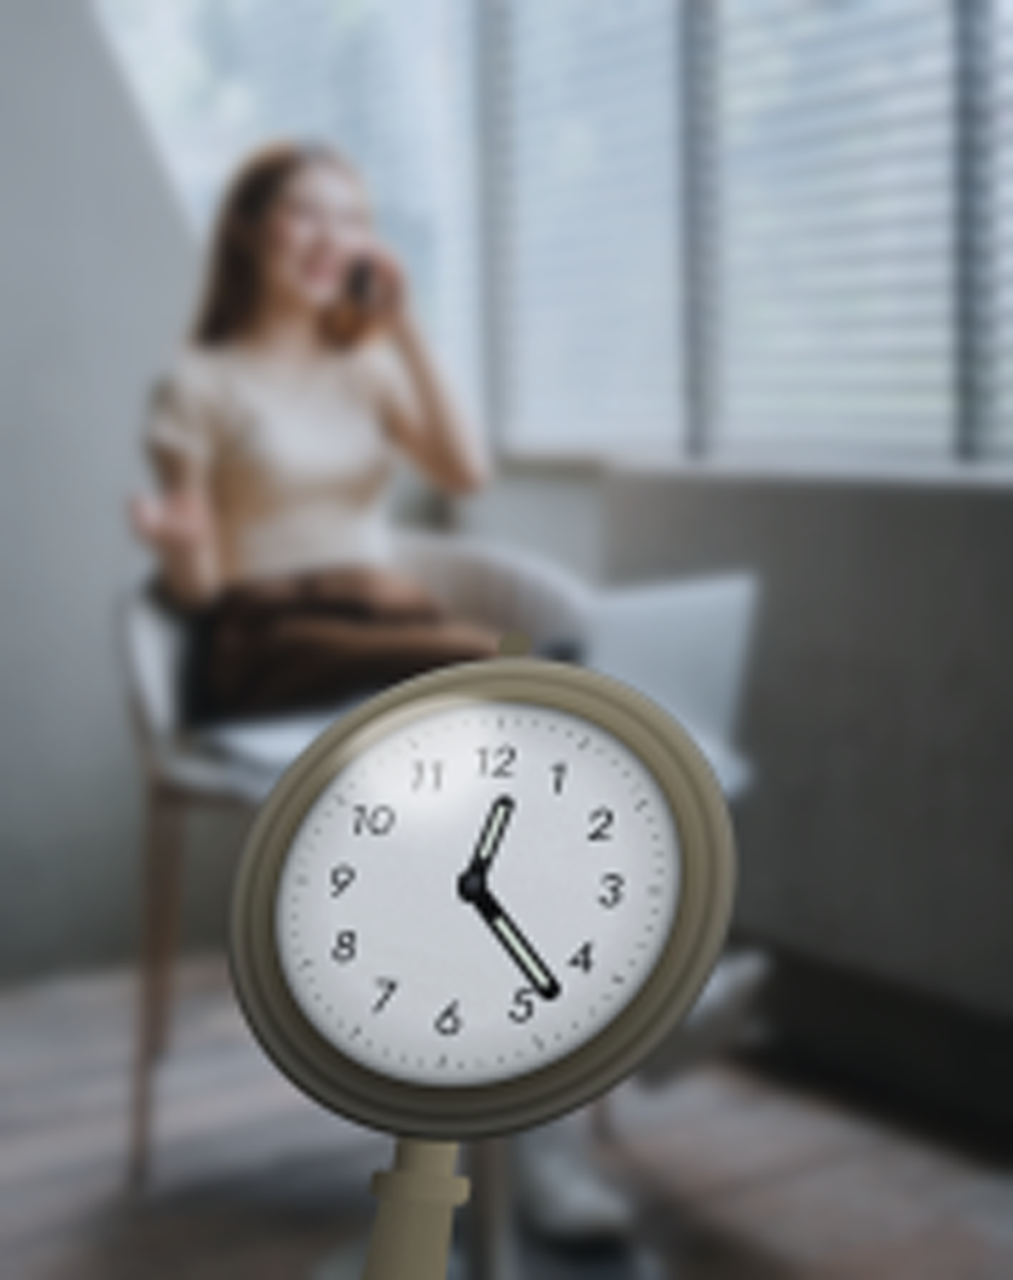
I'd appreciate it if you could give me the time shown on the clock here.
12:23
